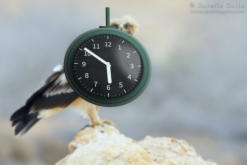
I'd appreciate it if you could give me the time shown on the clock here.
5:51
